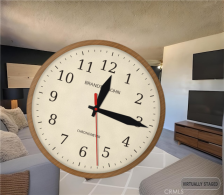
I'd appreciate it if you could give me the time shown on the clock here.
12:15:27
